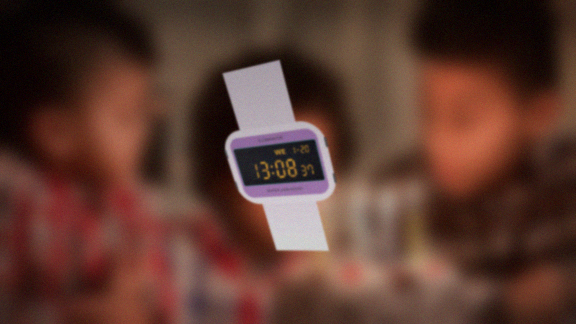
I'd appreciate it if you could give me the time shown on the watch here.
13:08:37
